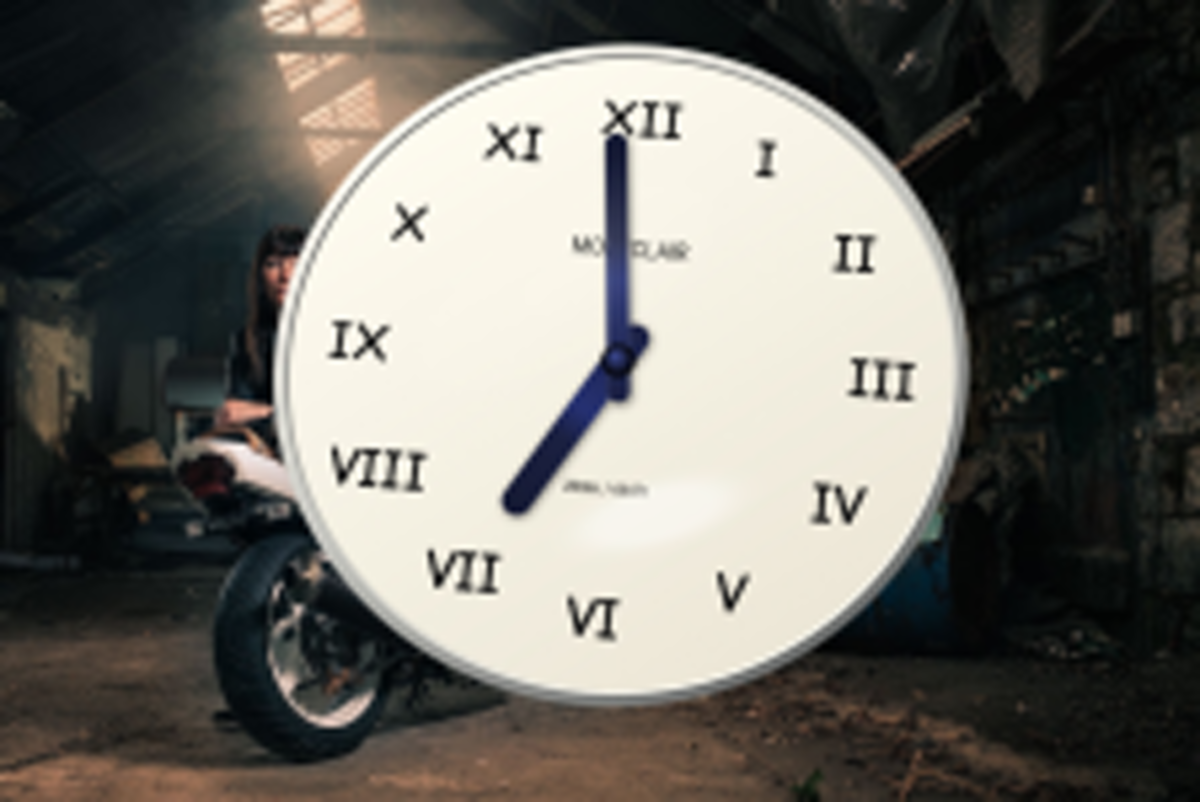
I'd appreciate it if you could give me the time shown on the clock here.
6:59
